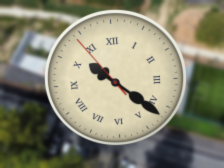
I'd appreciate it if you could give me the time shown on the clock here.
10:21:54
